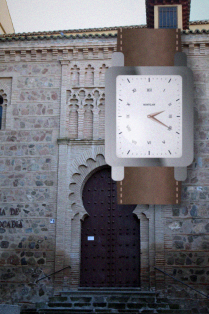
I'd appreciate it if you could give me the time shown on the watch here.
2:20
